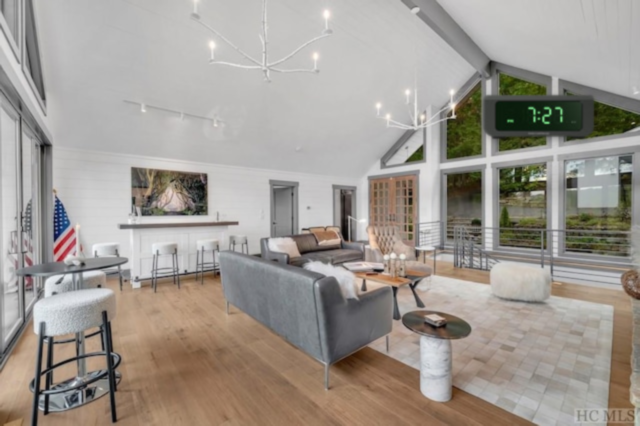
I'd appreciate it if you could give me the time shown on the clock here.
7:27
